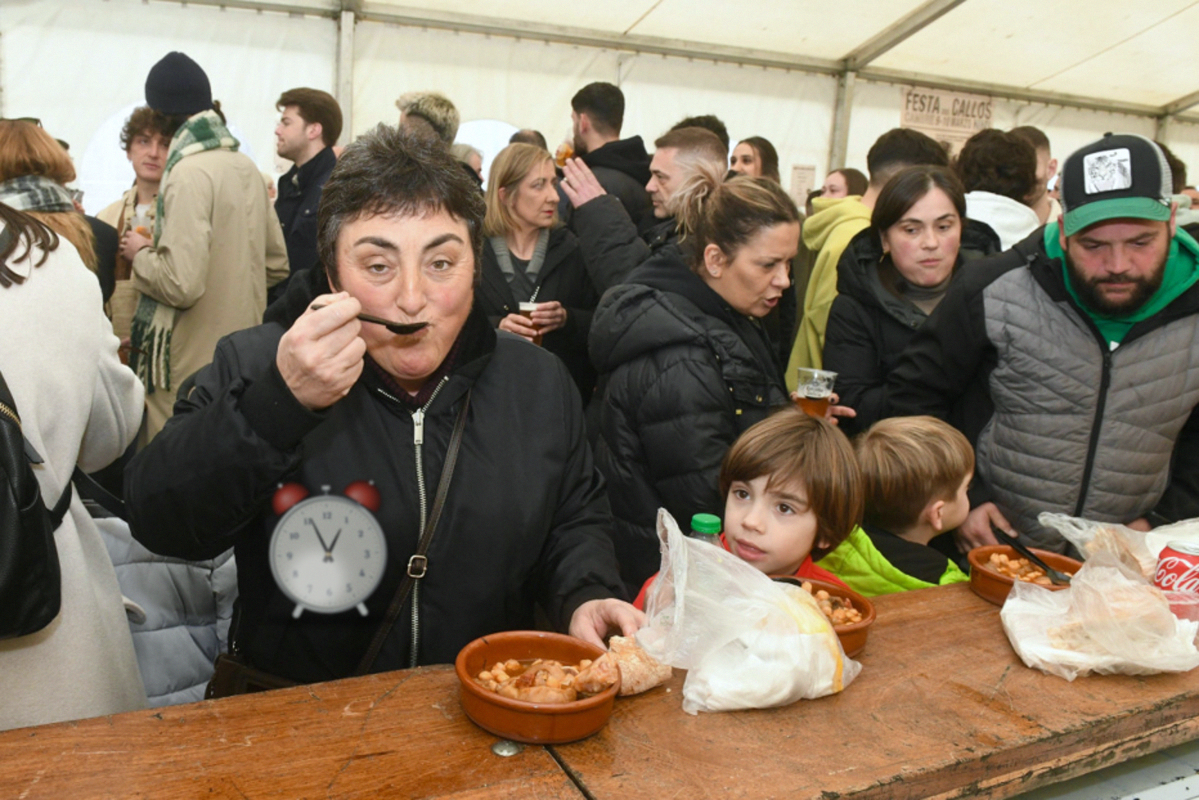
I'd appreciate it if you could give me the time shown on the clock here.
12:56
